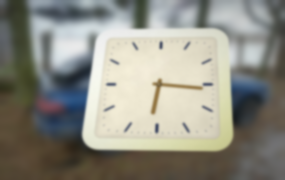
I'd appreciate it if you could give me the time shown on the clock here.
6:16
